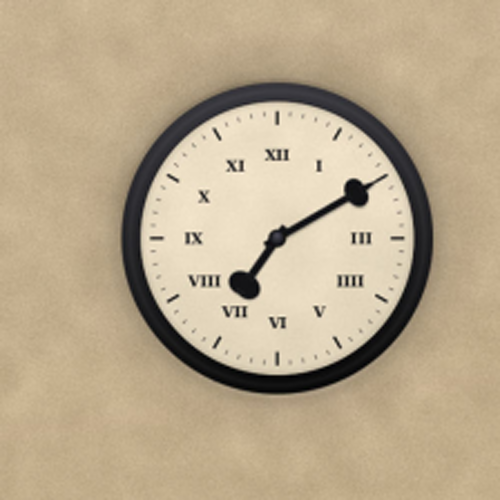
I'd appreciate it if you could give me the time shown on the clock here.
7:10
